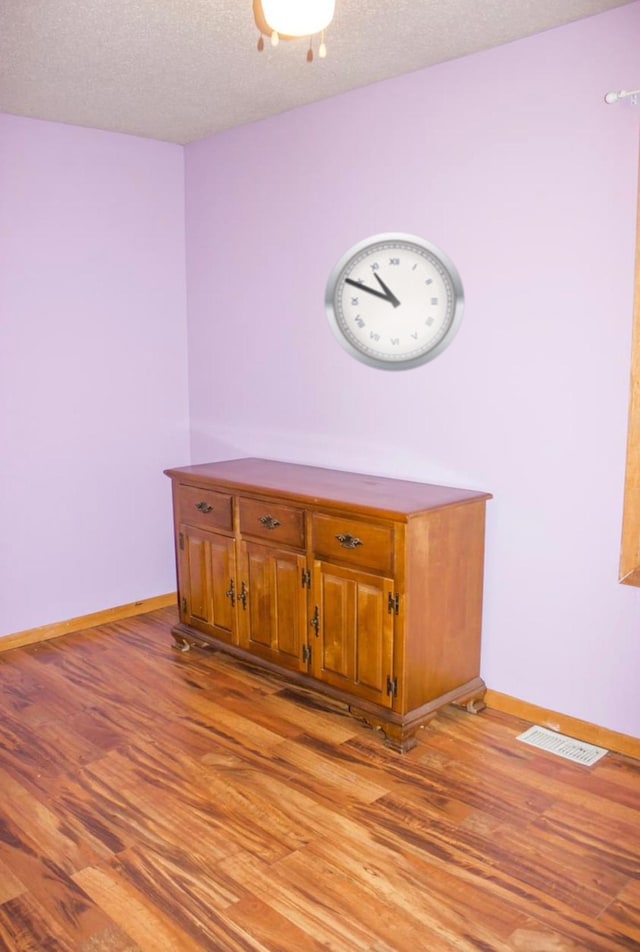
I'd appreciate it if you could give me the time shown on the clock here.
10:49
